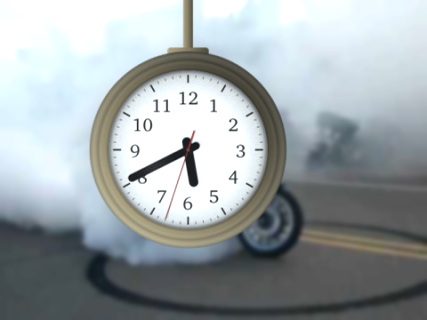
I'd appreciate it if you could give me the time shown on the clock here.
5:40:33
